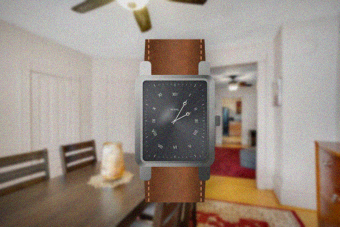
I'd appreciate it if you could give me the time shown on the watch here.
2:05
